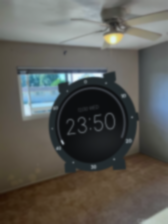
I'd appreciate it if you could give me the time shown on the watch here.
23:50
